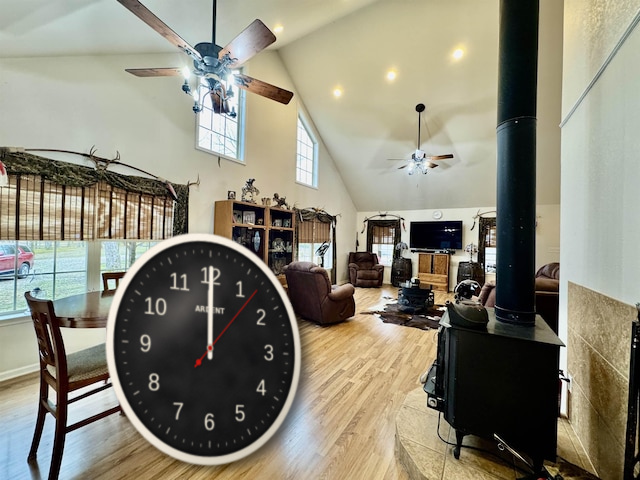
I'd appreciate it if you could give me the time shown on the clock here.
12:00:07
